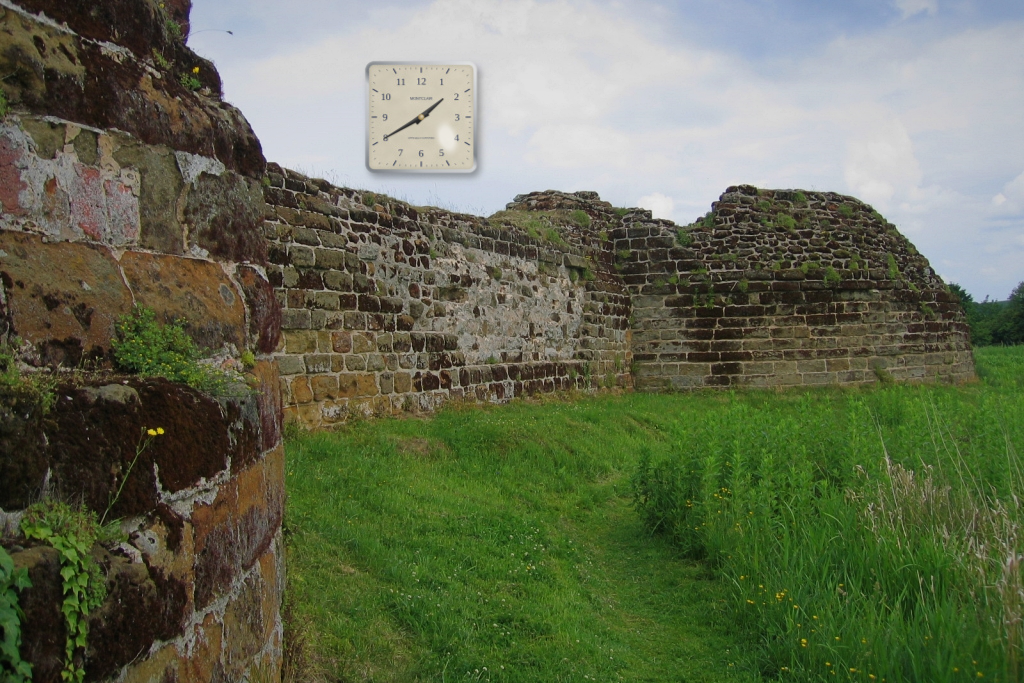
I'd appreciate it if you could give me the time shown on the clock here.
1:40
